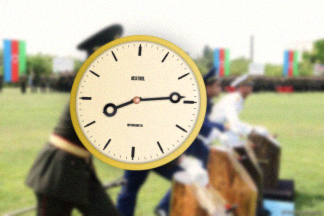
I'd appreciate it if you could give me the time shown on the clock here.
8:14
